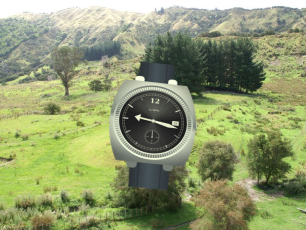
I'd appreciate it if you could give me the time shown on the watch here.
9:17
